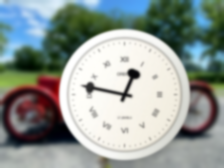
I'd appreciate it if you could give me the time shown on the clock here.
12:47
